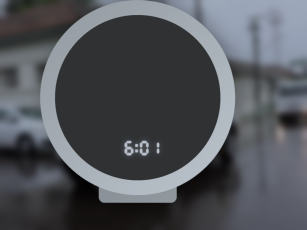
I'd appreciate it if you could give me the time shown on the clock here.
6:01
